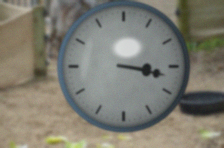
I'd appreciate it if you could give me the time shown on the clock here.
3:17
